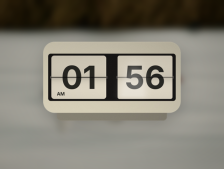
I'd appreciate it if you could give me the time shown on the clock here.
1:56
